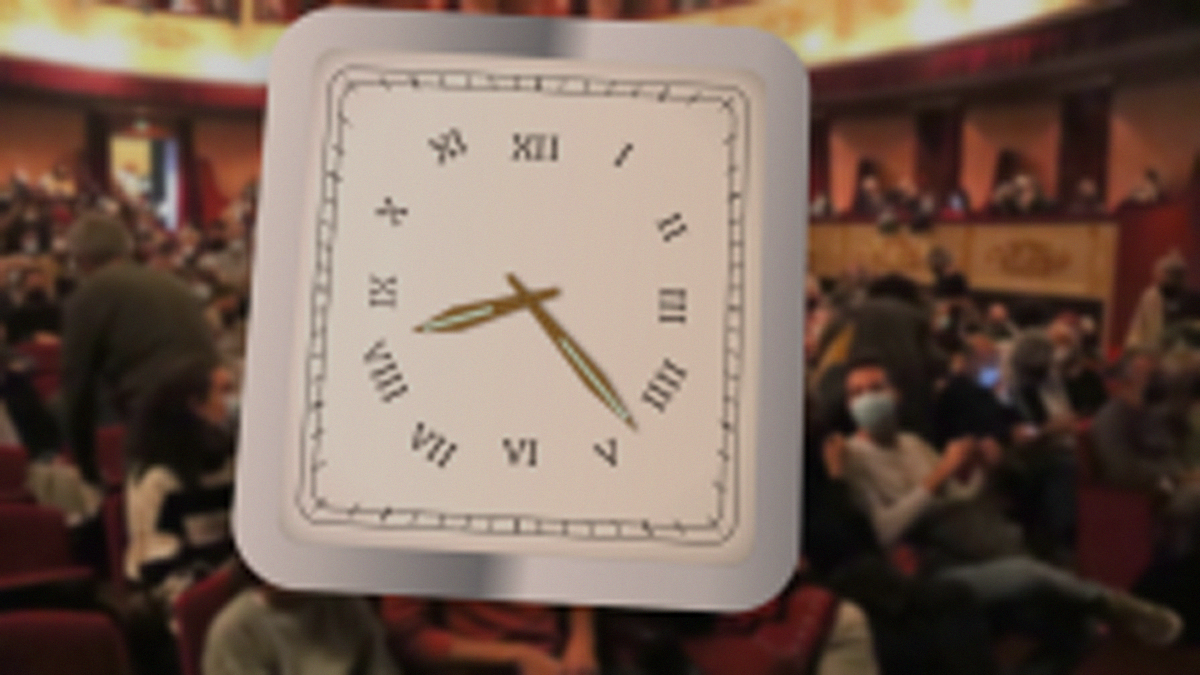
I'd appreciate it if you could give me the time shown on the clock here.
8:23
